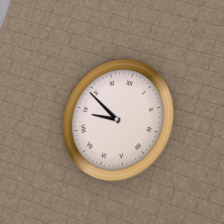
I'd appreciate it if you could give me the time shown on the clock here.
8:49
